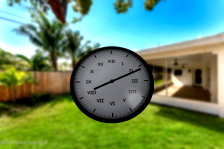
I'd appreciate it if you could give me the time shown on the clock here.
8:11
